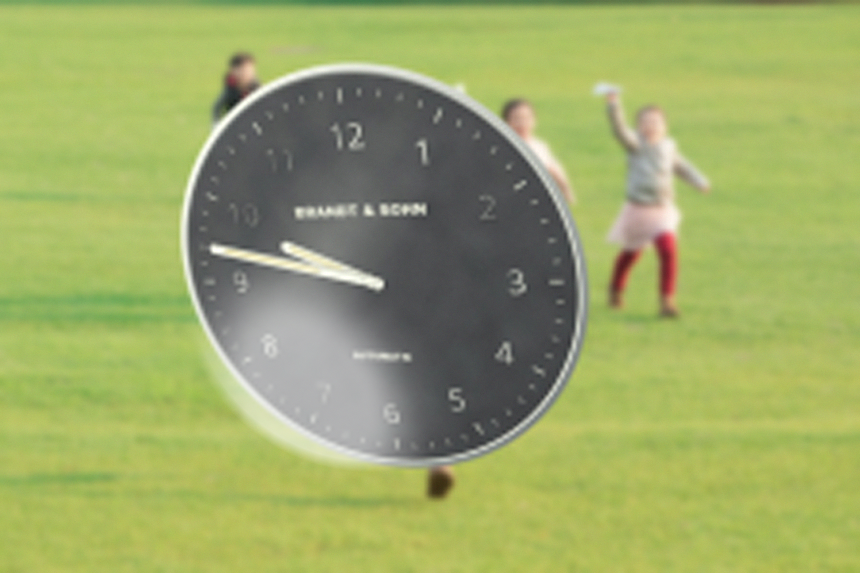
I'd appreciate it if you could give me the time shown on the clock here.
9:47
